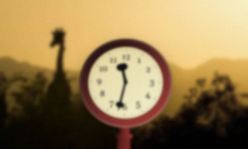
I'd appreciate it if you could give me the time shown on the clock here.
11:32
